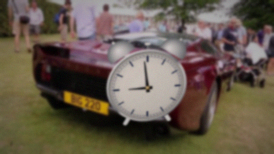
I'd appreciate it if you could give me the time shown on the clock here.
8:59
